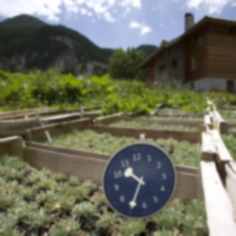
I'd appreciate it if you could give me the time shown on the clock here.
10:35
